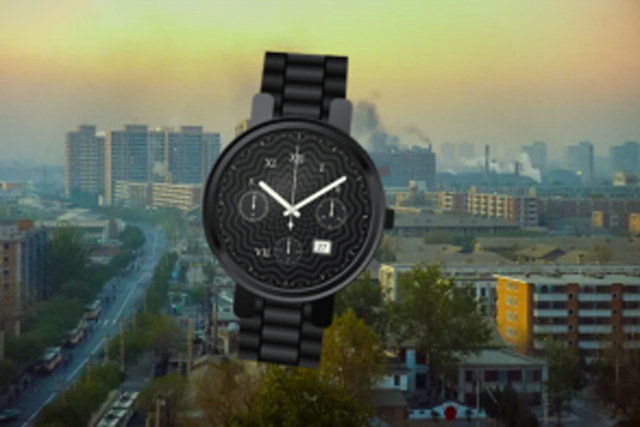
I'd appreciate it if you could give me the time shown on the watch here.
10:09
